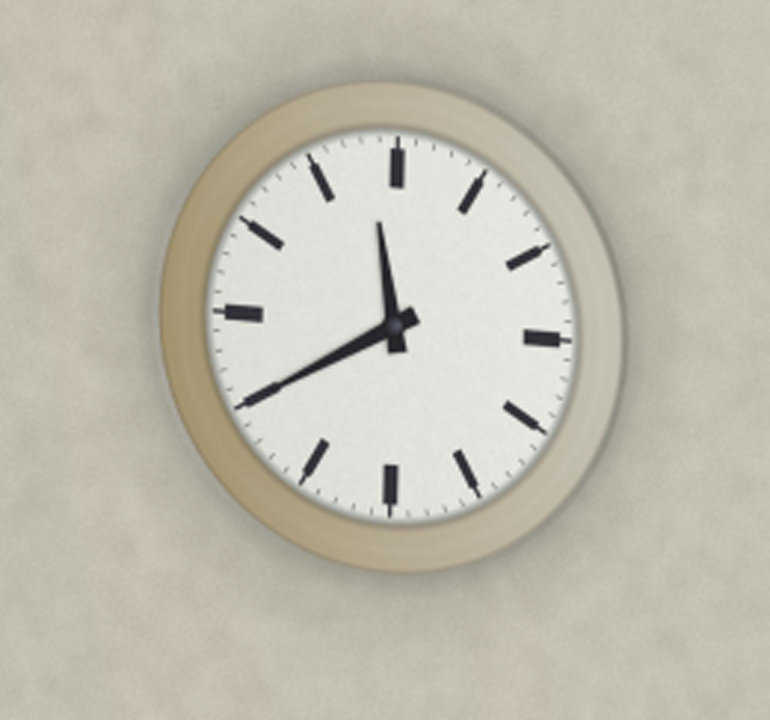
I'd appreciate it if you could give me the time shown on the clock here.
11:40
